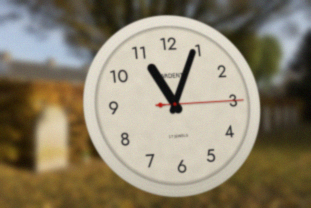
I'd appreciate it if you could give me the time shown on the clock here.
11:04:15
